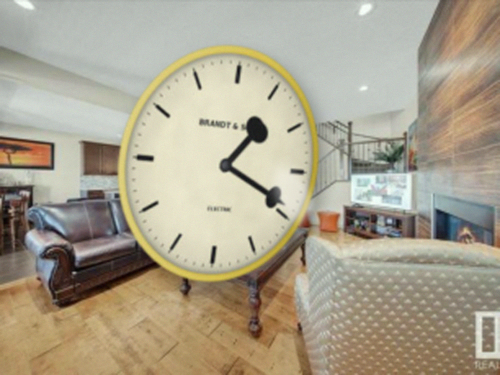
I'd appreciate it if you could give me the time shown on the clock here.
1:19
